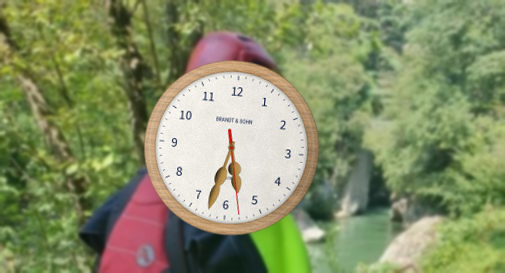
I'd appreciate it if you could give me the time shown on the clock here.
5:32:28
